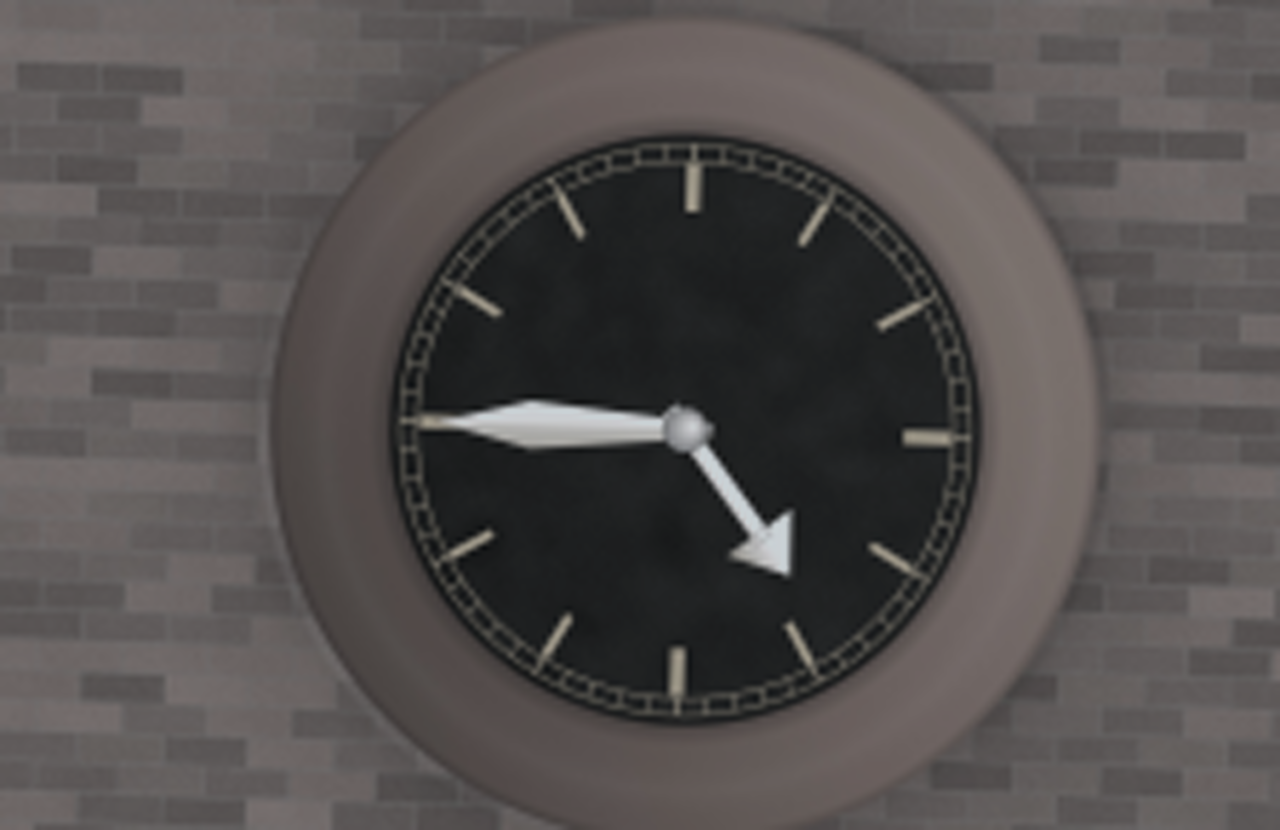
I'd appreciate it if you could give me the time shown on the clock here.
4:45
